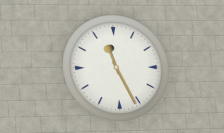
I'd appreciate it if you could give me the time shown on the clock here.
11:26
